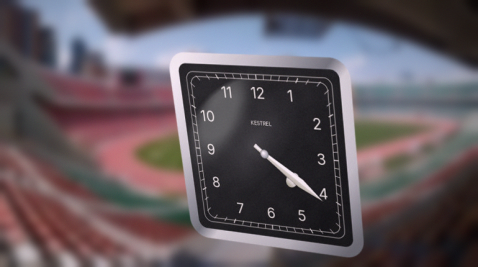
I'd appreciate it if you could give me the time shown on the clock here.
4:21
